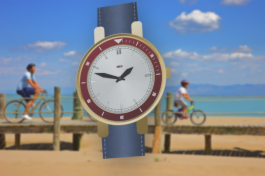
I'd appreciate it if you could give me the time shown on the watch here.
1:48
